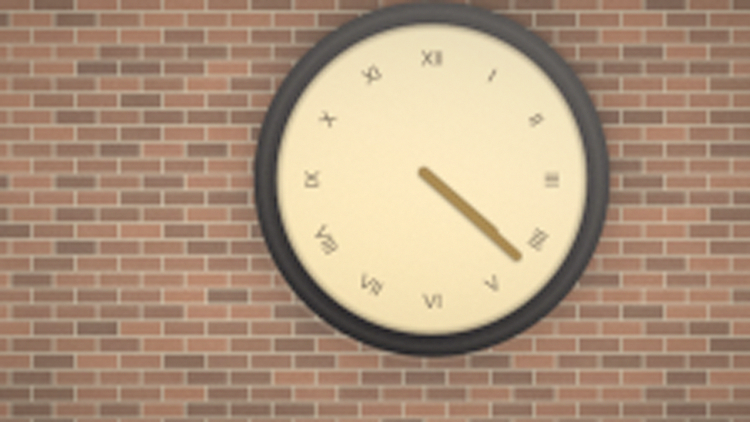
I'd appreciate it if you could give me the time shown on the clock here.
4:22
